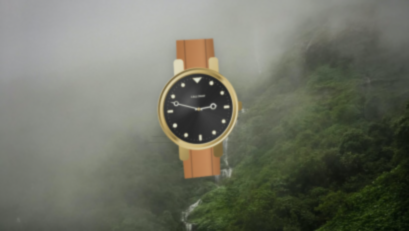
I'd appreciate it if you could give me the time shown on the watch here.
2:48
